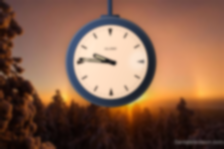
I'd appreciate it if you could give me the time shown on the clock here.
9:46
